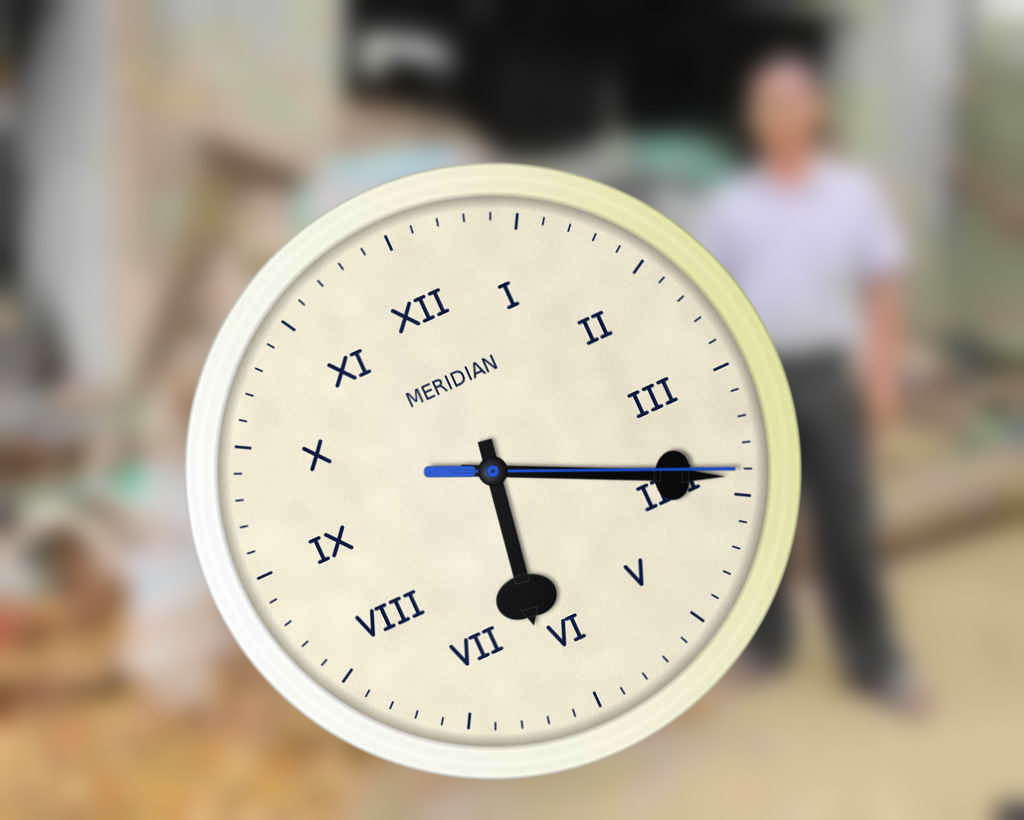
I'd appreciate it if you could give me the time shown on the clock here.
6:19:19
